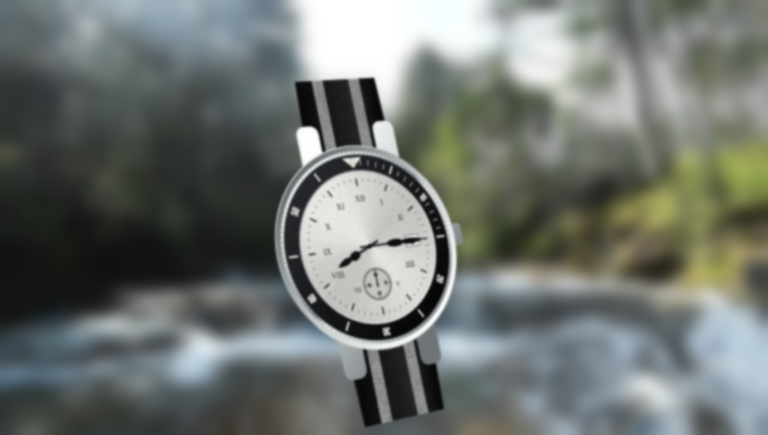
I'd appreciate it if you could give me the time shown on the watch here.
8:15
